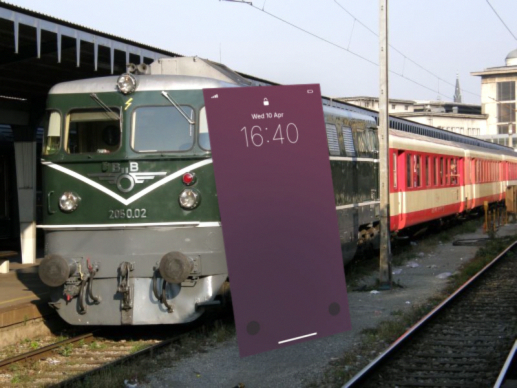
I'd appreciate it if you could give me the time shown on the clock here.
16:40
